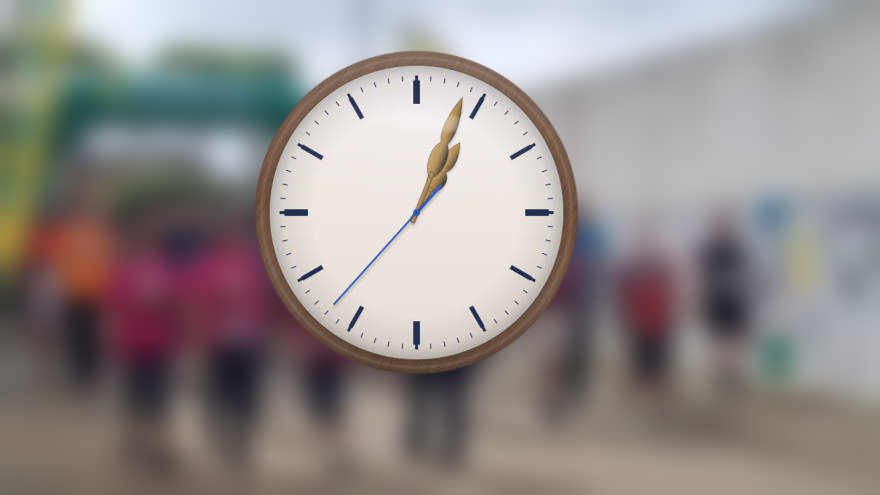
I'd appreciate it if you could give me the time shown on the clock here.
1:03:37
